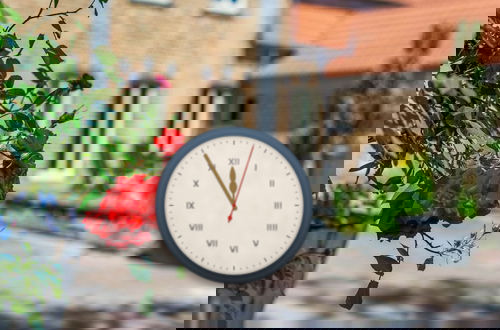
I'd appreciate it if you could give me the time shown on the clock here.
11:55:03
